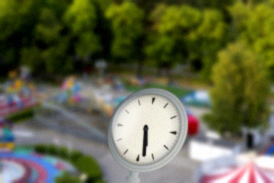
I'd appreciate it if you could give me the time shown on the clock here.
5:28
